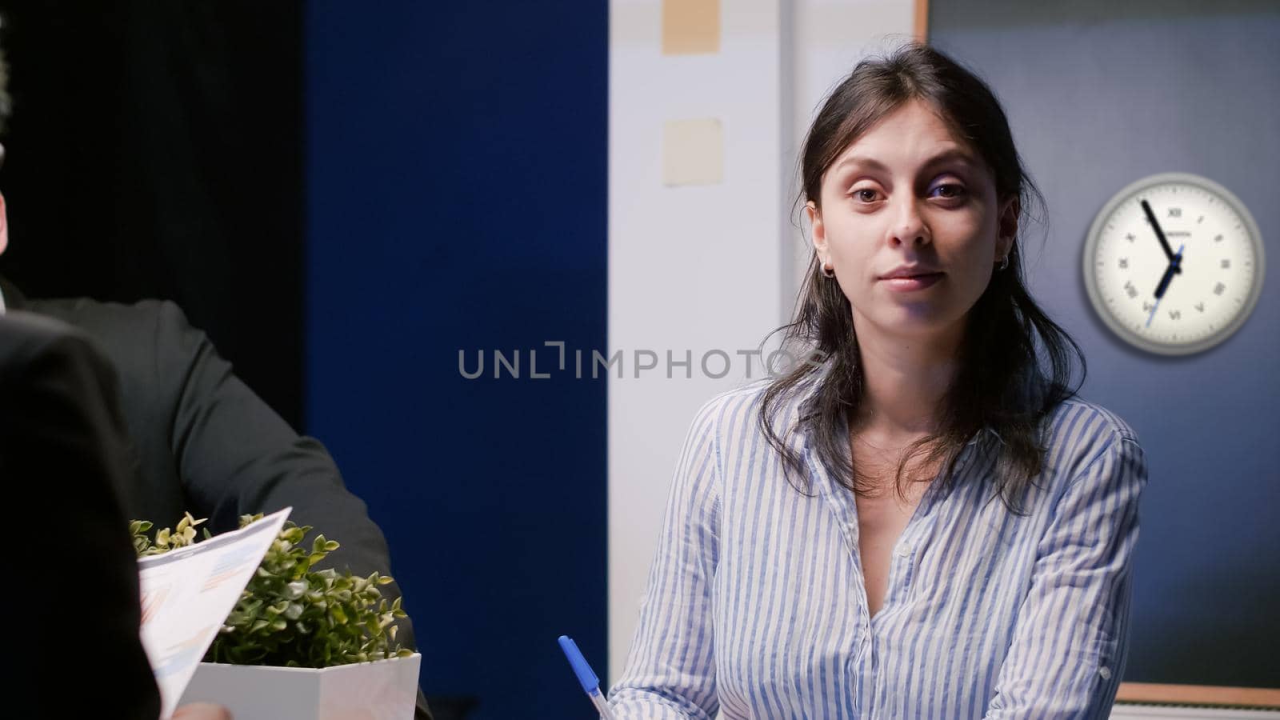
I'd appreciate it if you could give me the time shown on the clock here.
6:55:34
